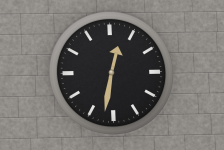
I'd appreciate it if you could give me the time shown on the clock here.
12:32
